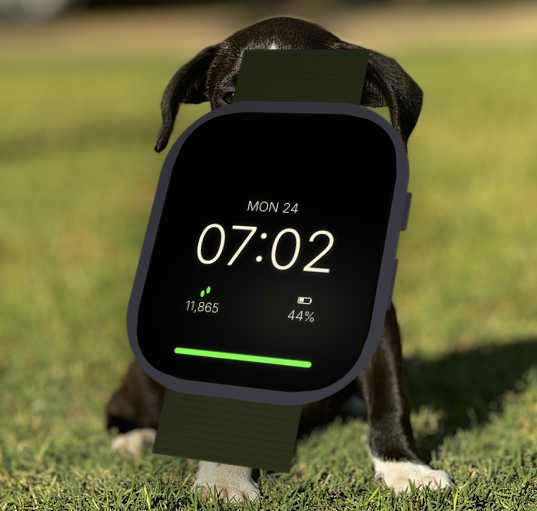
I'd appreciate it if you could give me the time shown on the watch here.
7:02
